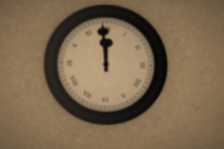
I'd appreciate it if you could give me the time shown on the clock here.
11:59
